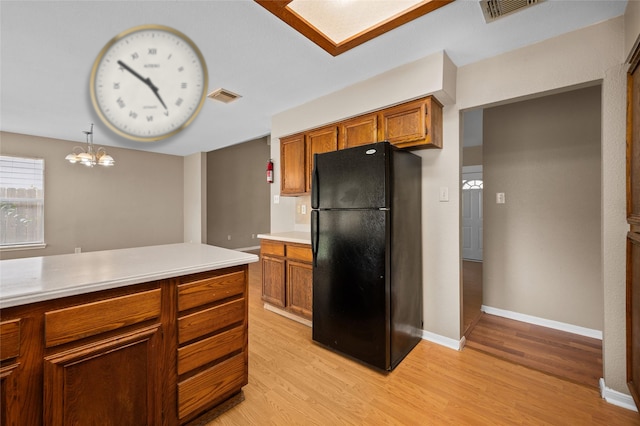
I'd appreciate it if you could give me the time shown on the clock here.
4:51
